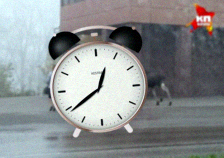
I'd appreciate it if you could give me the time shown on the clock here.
12:39
